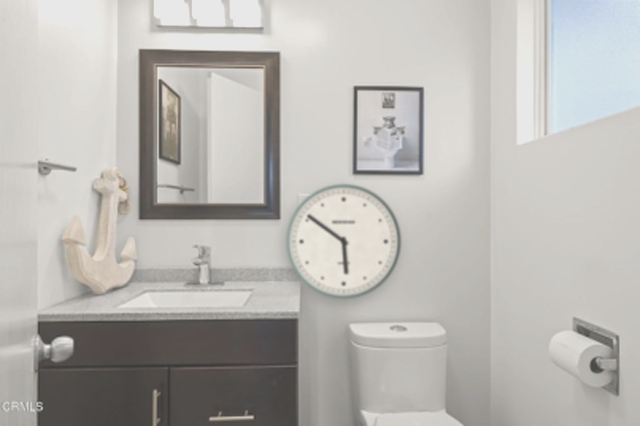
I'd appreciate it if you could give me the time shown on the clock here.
5:51
